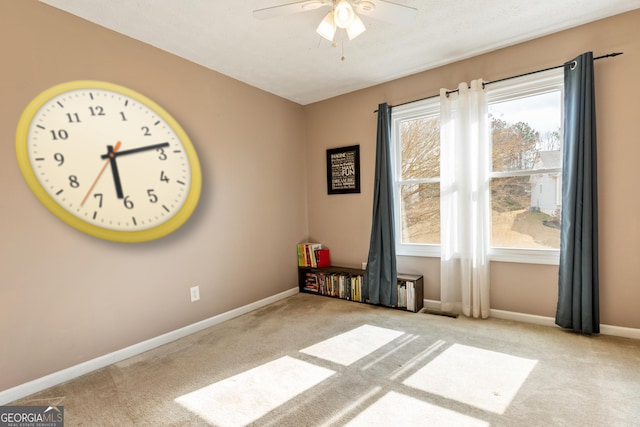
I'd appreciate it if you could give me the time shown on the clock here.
6:13:37
